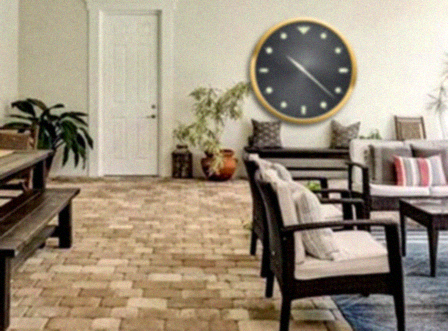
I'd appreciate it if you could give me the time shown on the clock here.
10:22
